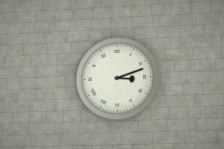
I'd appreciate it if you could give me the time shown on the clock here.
3:12
